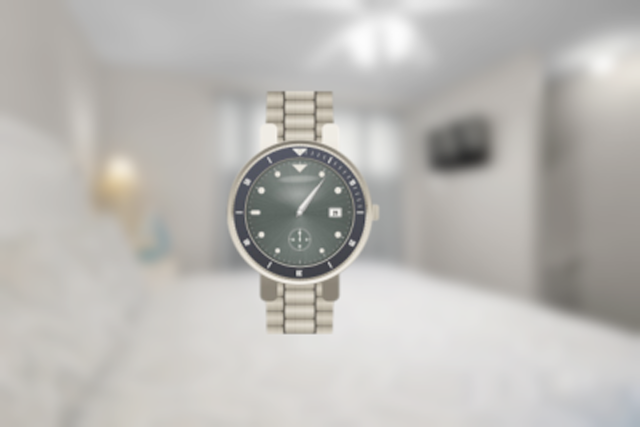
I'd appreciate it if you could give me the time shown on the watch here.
1:06
